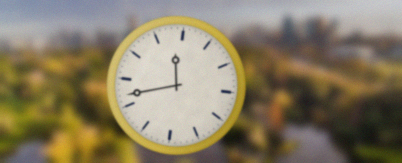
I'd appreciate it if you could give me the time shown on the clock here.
11:42
